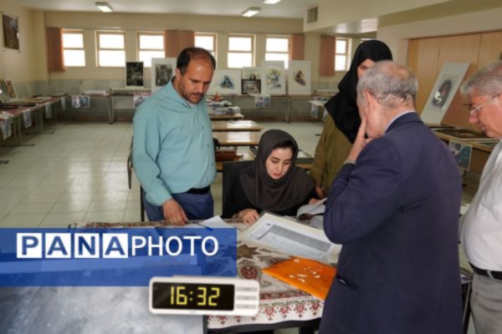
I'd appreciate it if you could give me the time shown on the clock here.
16:32
